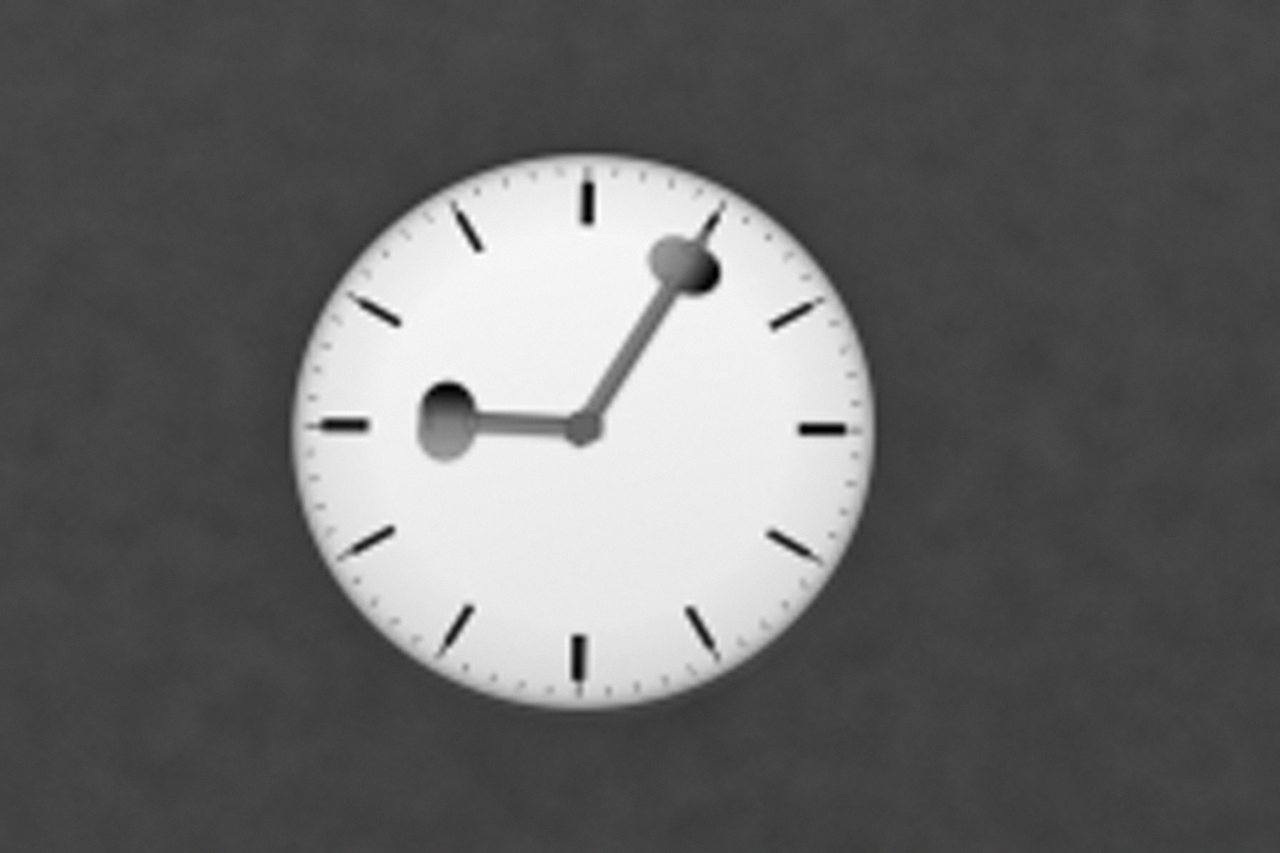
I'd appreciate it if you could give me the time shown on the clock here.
9:05
